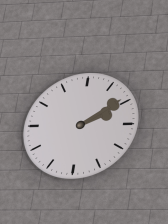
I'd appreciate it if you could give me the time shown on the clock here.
2:09
